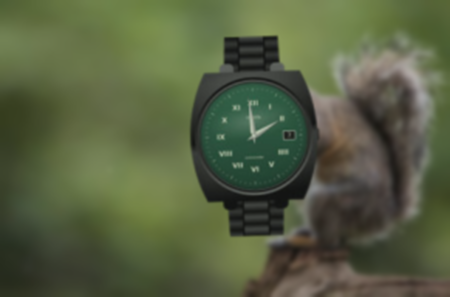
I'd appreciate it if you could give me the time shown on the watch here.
1:59
